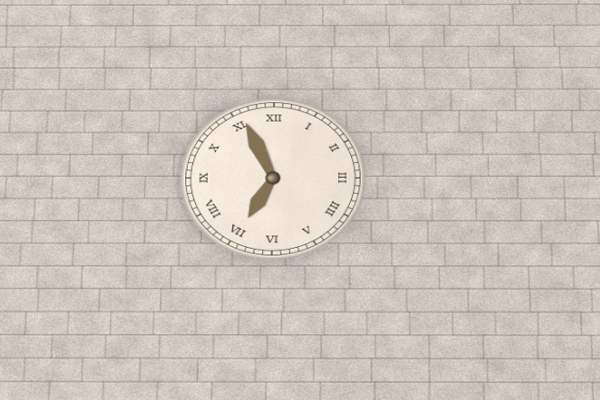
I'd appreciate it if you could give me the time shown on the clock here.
6:56
